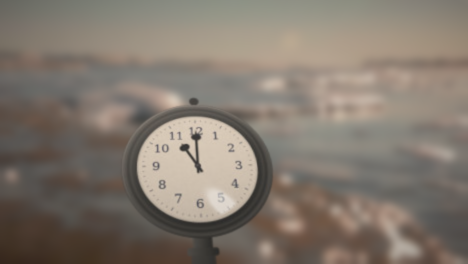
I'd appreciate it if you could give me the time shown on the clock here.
11:00
